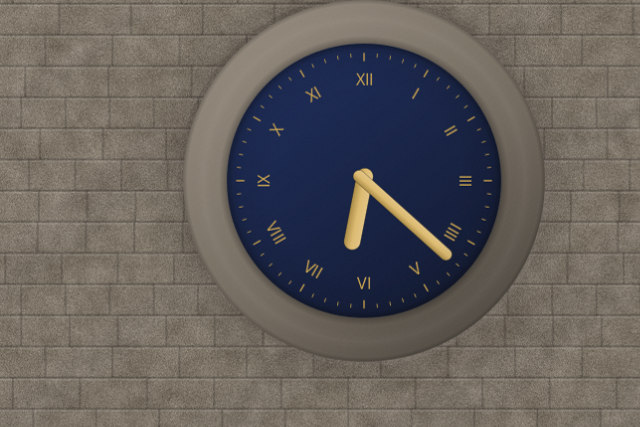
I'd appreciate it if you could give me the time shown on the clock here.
6:22
